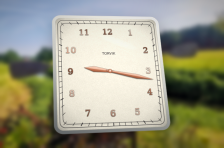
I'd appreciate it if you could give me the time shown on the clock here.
9:17
